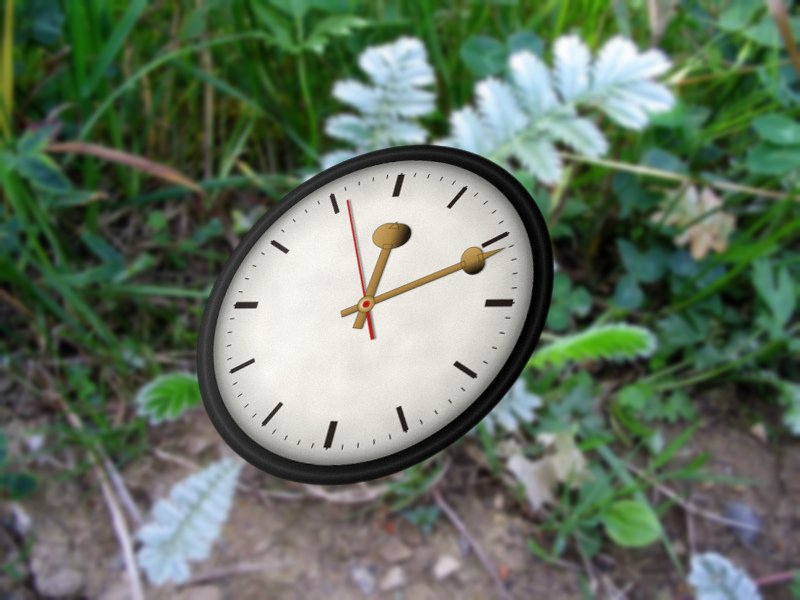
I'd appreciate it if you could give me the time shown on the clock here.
12:10:56
